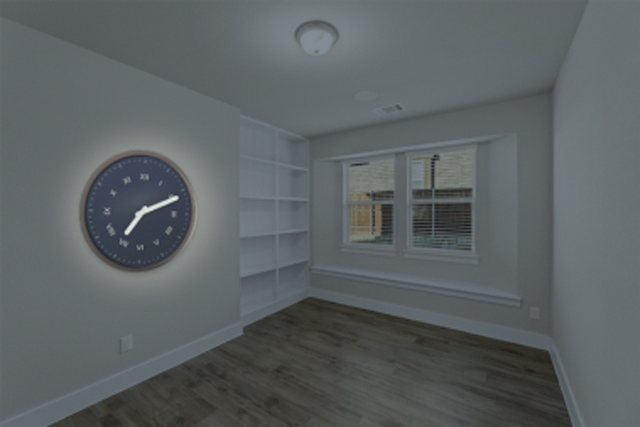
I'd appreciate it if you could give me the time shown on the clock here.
7:11
